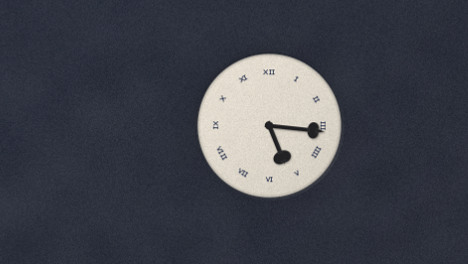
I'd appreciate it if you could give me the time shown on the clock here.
5:16
